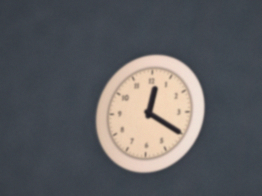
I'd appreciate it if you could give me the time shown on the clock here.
12:20
